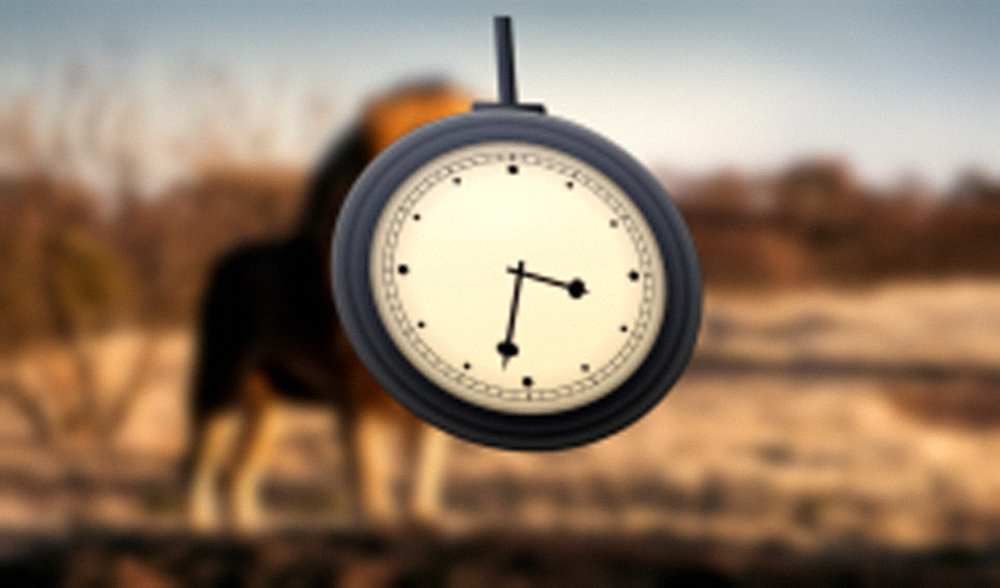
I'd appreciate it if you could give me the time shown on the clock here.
3:32
